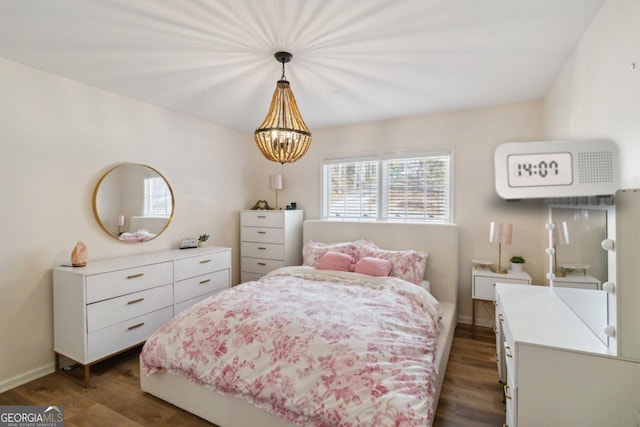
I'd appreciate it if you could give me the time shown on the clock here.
14:07
